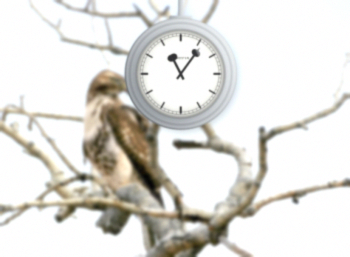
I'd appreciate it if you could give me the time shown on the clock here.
11:06
